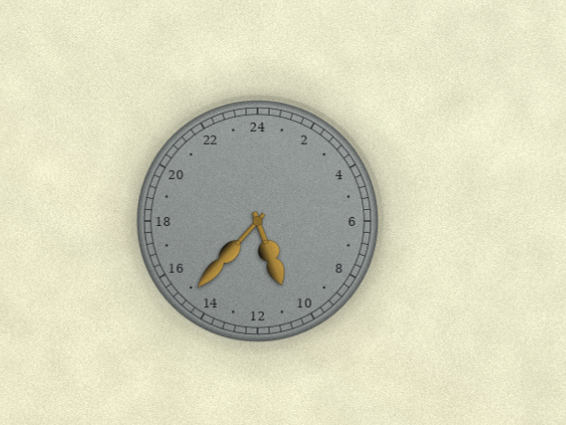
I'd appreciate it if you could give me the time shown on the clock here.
10:37
